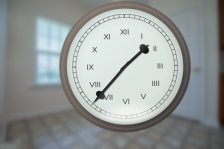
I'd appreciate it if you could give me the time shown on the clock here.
1:37
